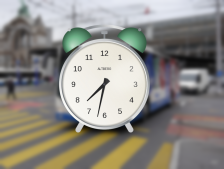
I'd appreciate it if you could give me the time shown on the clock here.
7:32
